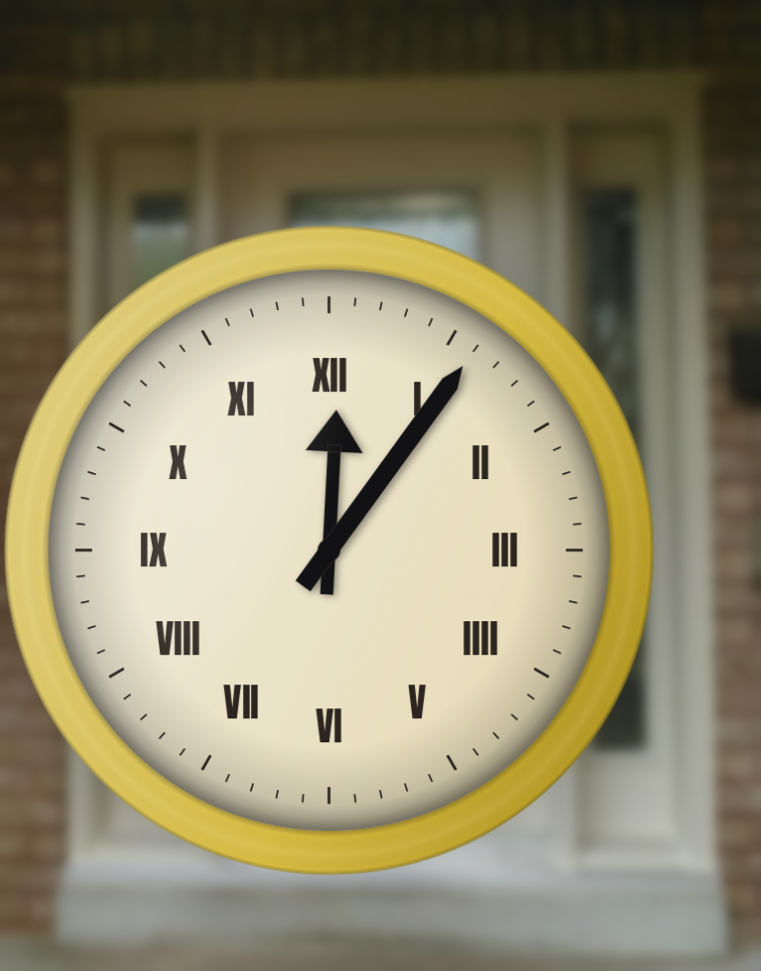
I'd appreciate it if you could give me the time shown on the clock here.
12:06
